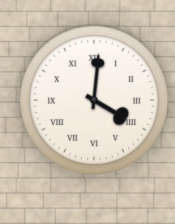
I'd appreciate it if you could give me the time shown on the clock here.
4:01
